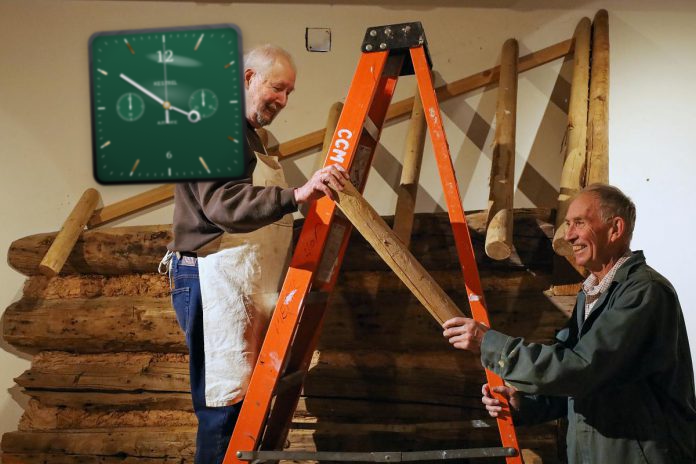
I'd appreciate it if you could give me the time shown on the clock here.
3:51
